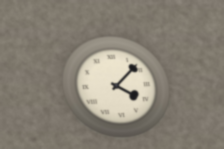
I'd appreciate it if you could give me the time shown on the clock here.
4:08
